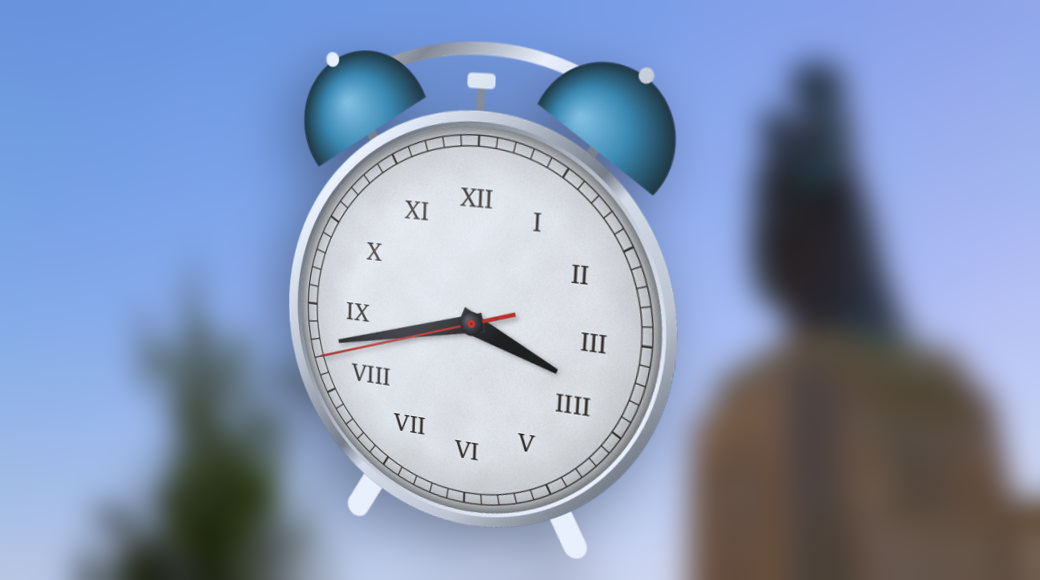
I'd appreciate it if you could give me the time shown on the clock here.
3:42:42
